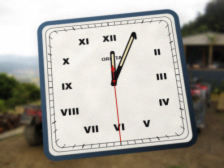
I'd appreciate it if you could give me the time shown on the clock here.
12:04:30
